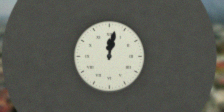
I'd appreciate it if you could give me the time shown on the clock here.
12:02
